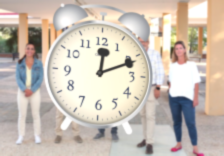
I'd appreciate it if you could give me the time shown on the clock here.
12:11
